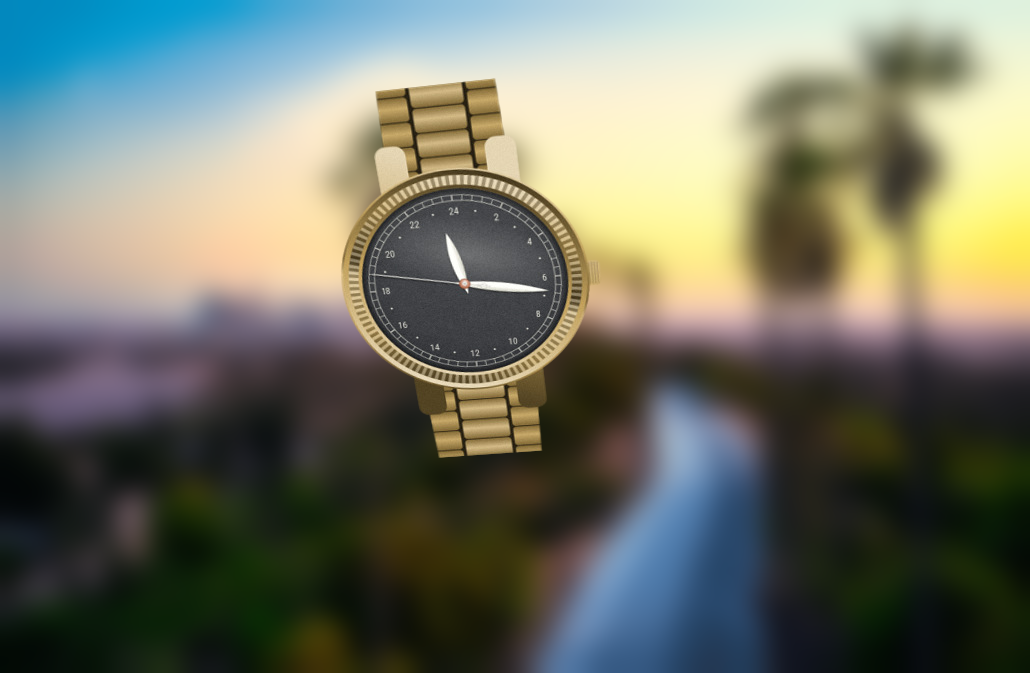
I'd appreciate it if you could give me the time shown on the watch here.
23:16:47
